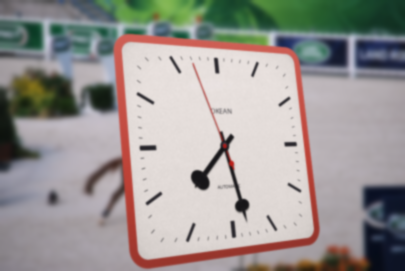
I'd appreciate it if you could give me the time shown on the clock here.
7:27:57
